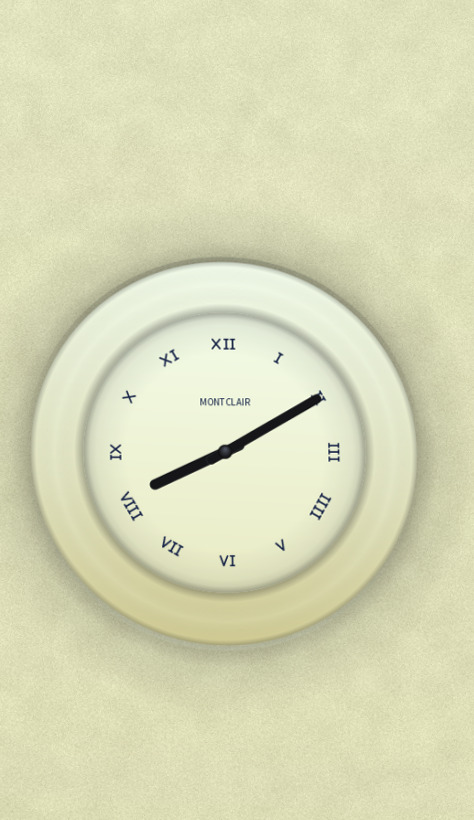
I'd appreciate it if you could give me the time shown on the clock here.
8:10
